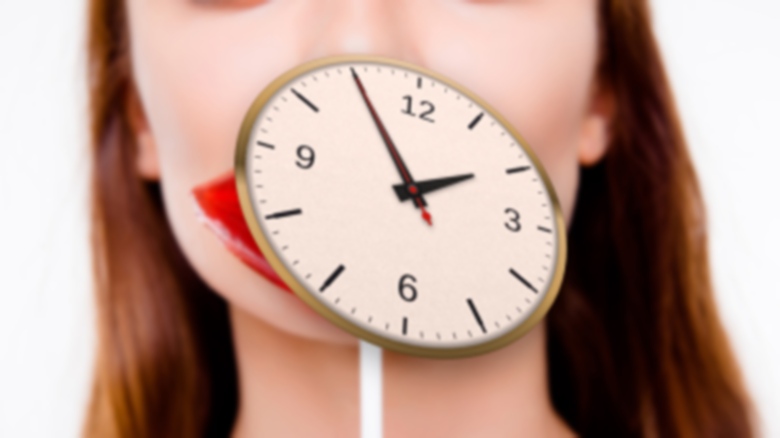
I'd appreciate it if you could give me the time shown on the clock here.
1:54:55
